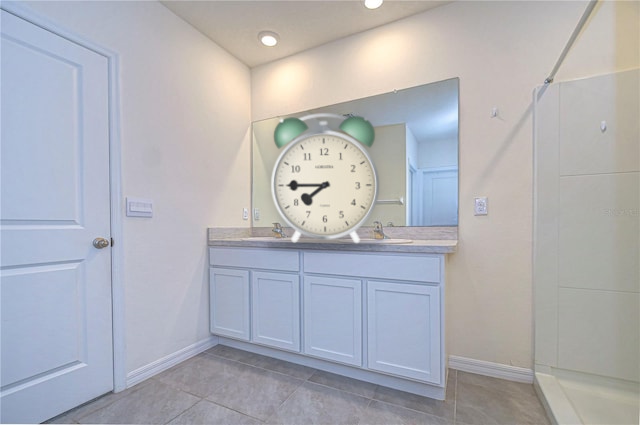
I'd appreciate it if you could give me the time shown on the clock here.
7:45
